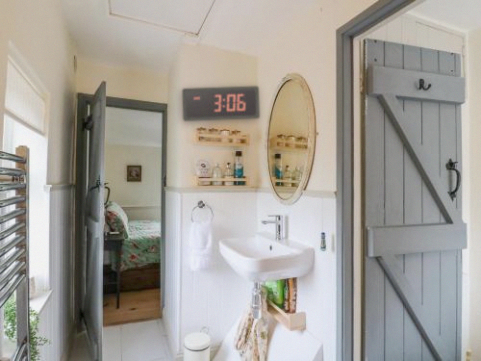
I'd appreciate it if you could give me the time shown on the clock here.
3:06
